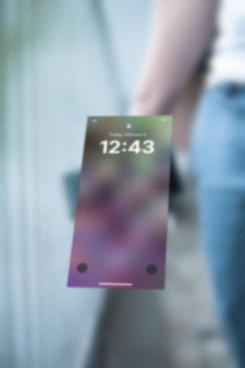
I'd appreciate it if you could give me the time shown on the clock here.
12:43
